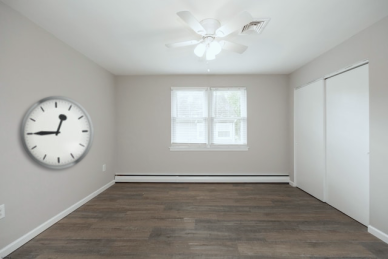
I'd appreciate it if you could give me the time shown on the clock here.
12:45
